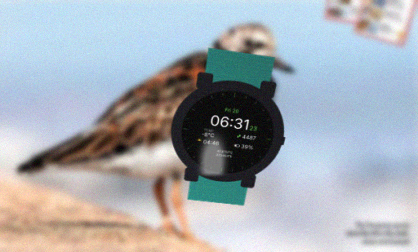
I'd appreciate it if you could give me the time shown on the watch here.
6:31
